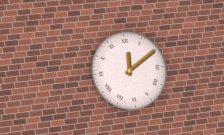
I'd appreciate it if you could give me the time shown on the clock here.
12:10
